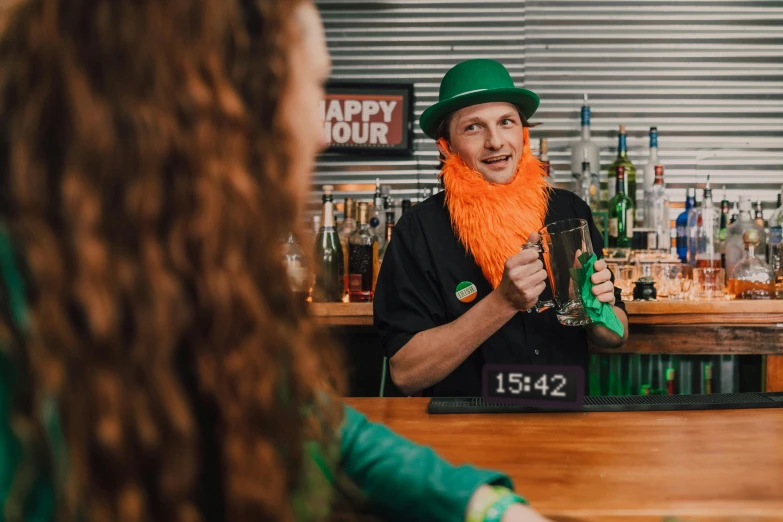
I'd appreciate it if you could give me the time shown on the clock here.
15:42
